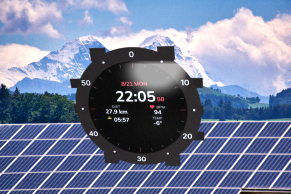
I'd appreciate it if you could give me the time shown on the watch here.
22:05
